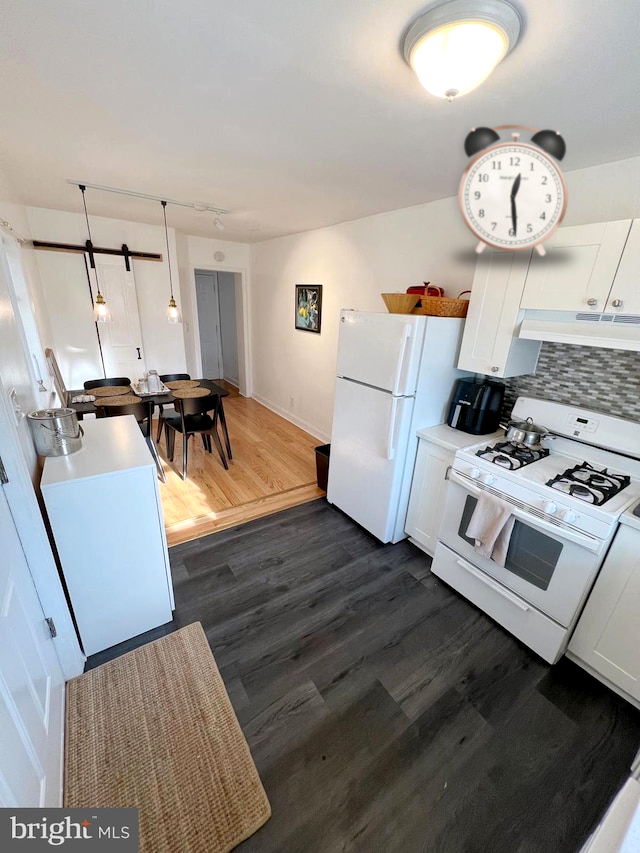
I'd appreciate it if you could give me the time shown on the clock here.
12:29
